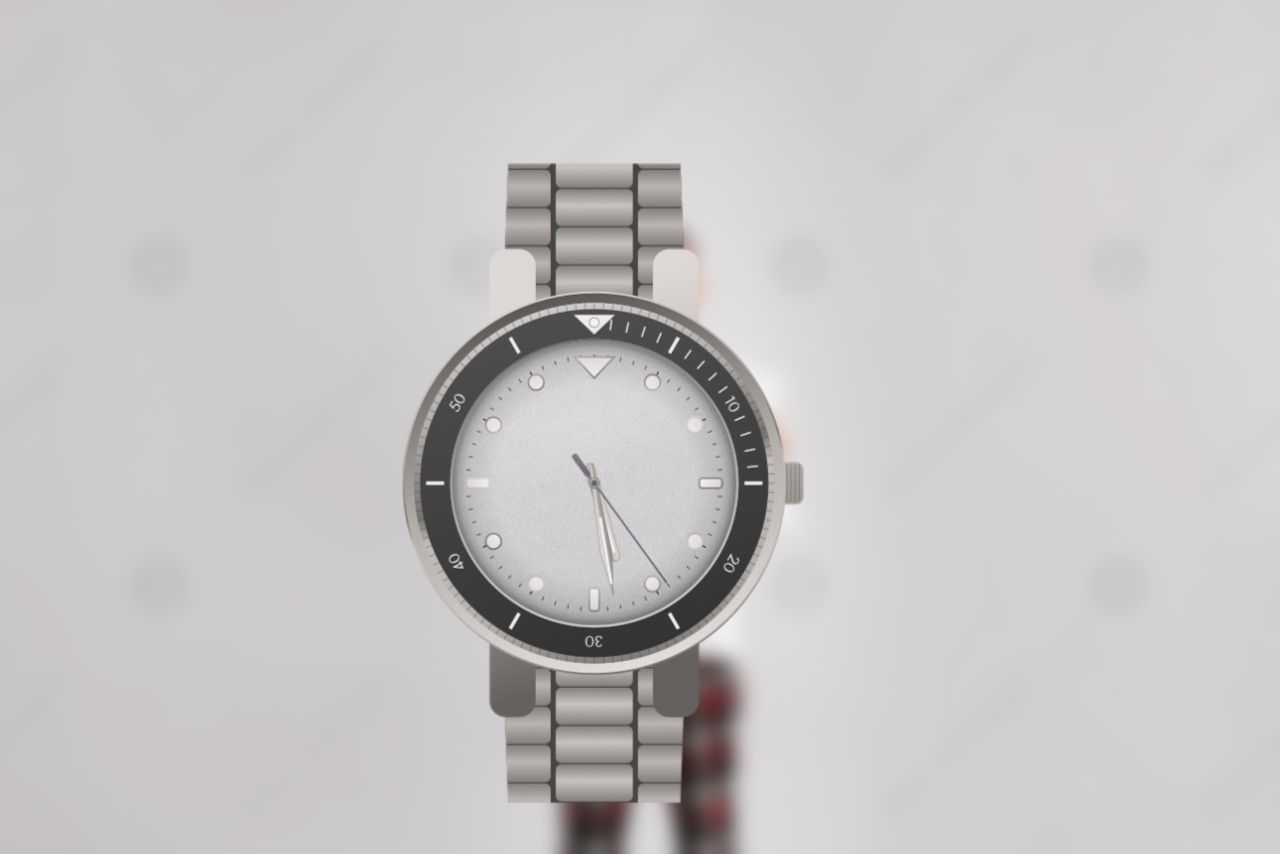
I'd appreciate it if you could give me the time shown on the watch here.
5:28:24
